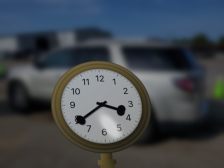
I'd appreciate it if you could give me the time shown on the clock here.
3:39
